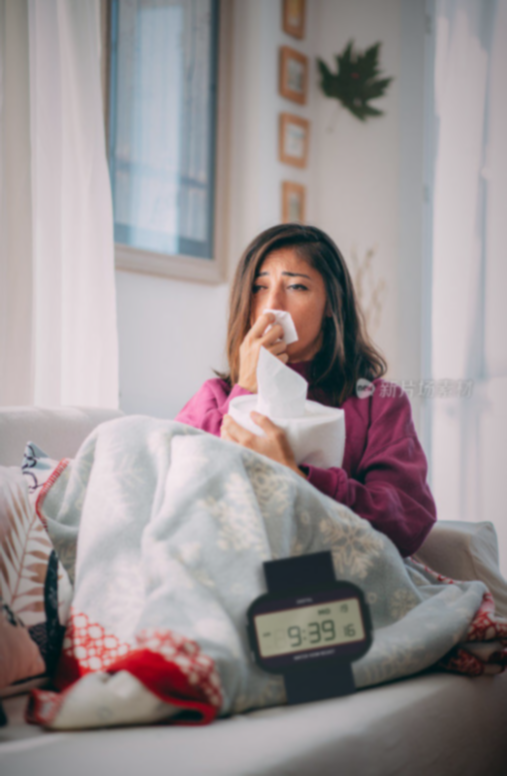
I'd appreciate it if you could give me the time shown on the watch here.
9:39
